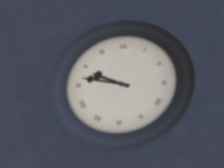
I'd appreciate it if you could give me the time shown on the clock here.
9:47
